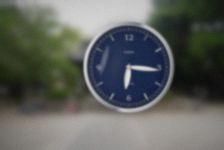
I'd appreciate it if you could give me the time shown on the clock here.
6:16
